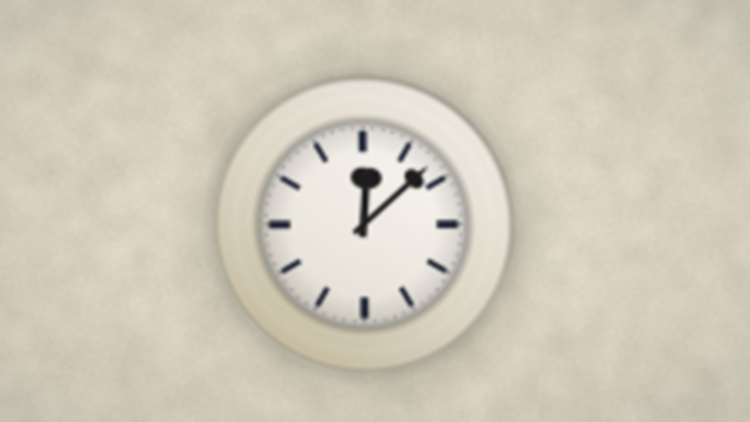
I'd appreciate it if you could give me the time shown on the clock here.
12:08
